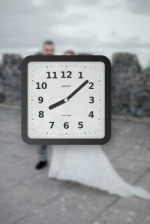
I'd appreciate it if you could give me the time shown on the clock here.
8:08
